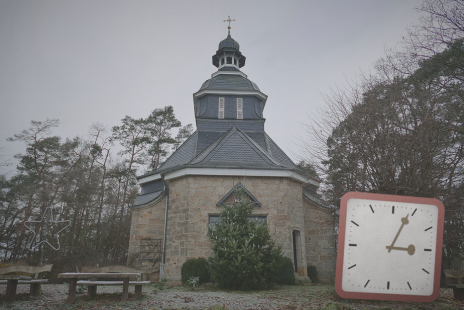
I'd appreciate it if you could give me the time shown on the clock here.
3:04
